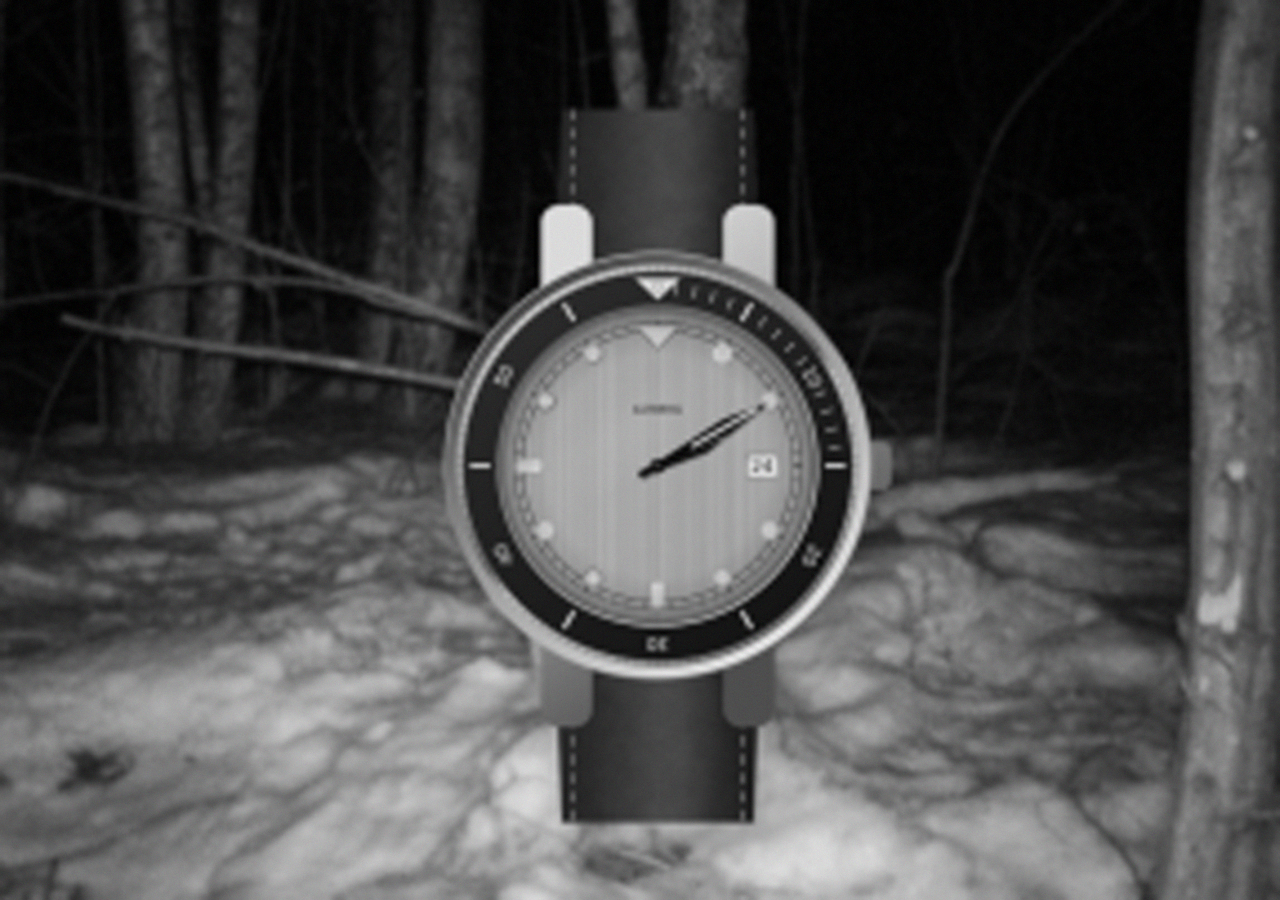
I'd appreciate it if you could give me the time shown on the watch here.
2:10
